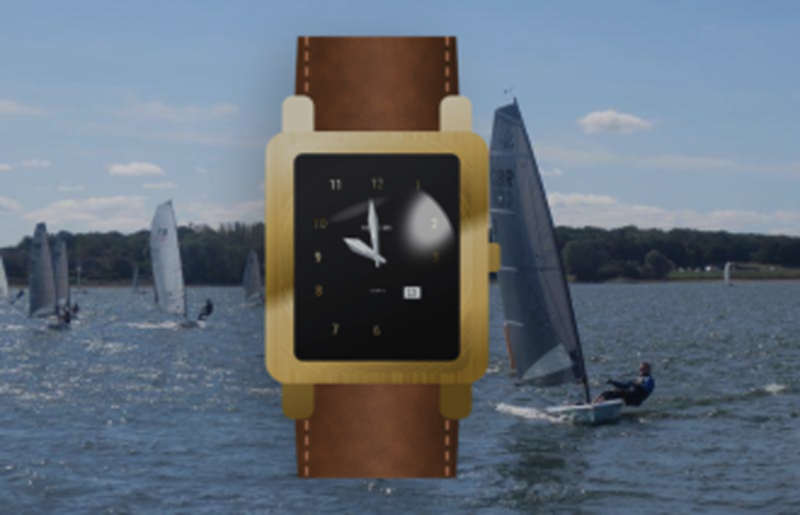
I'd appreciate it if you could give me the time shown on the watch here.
9:59
